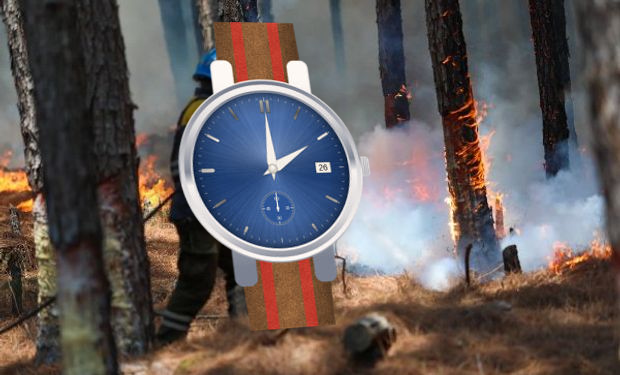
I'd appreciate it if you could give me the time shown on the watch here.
2:00
